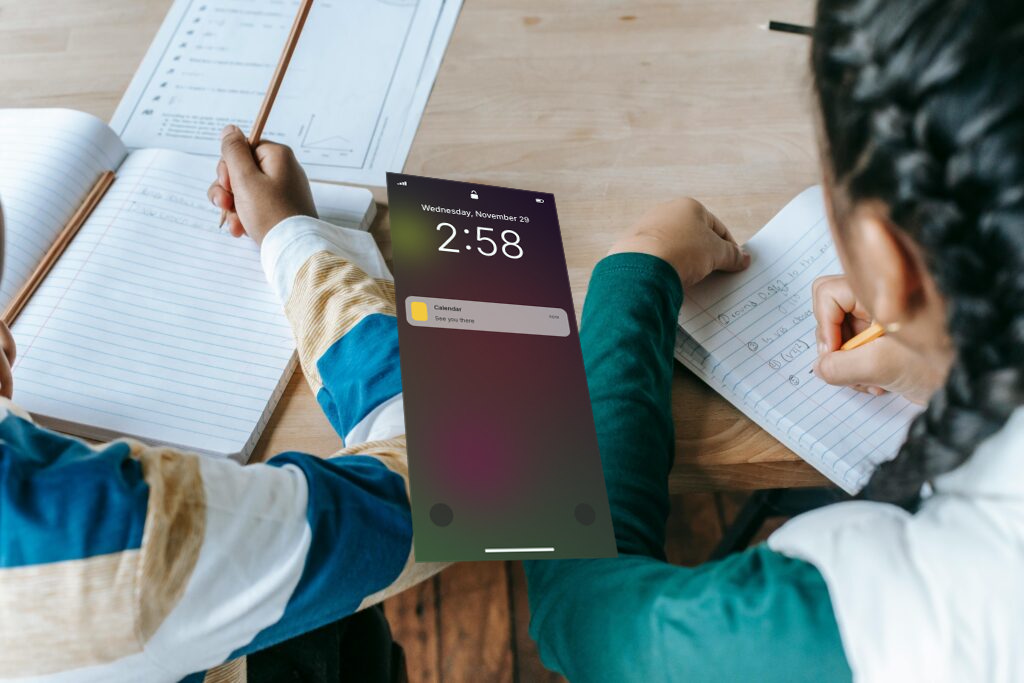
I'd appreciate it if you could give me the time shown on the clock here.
2:58
